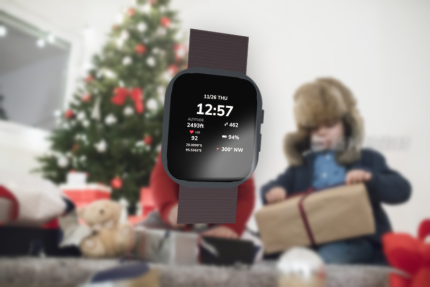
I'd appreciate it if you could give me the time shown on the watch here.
12:57
